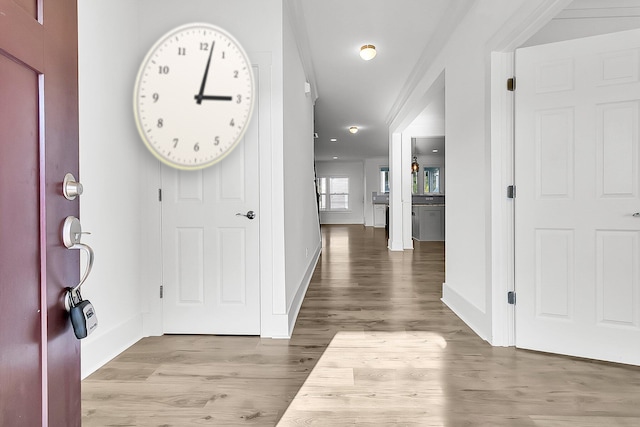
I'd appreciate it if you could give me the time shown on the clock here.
3:02
